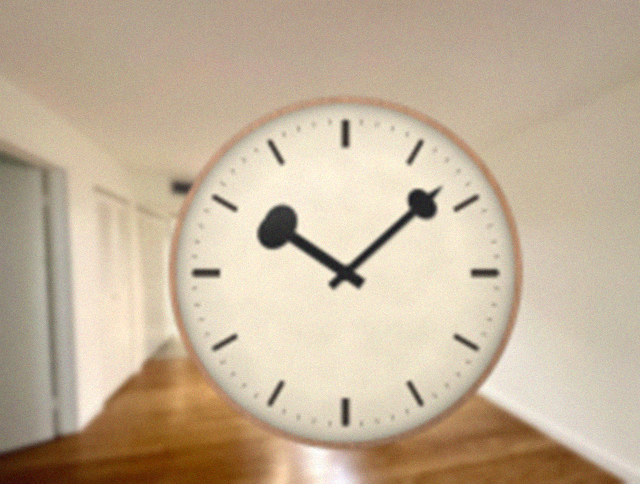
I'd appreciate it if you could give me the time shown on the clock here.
10:08
